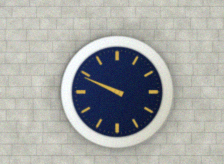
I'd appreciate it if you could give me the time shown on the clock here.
9:49
